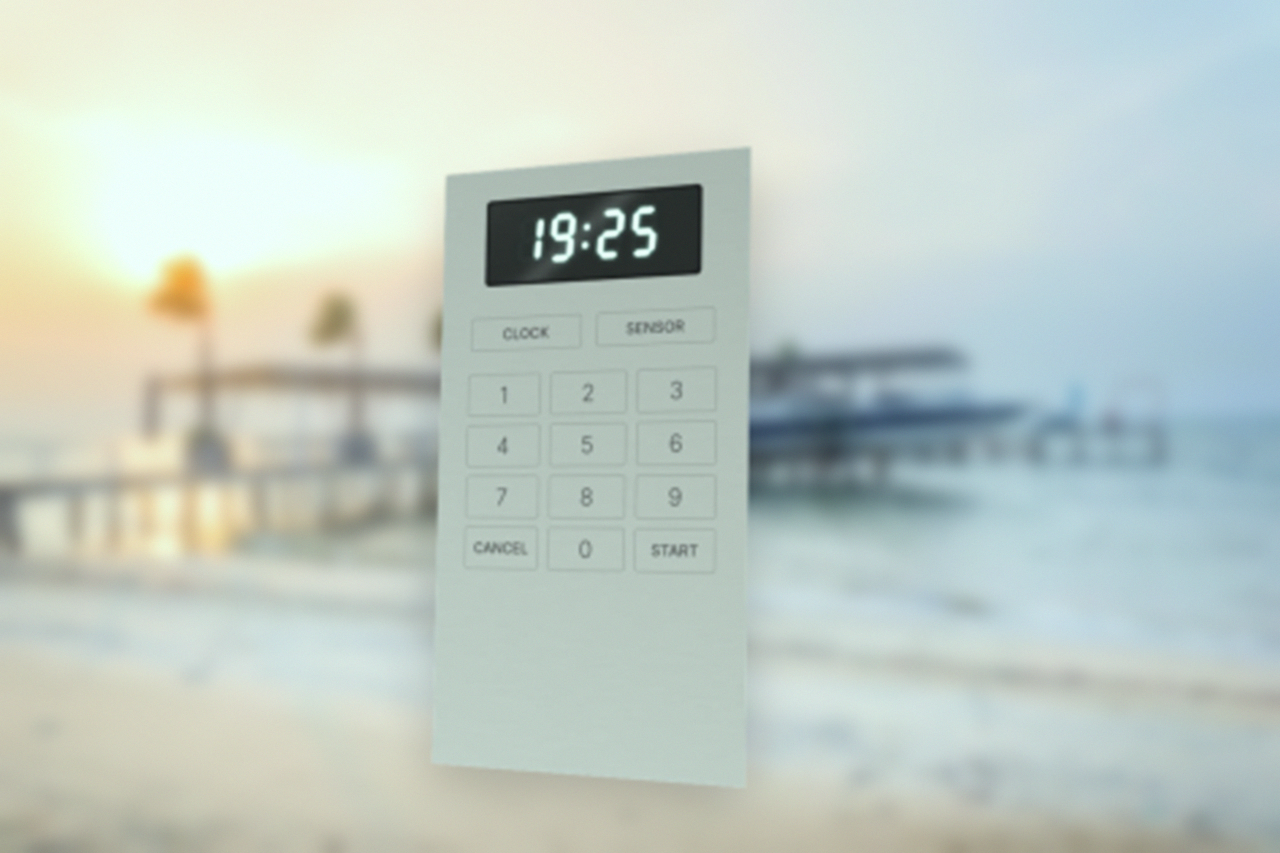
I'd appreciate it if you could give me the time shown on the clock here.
19:25
